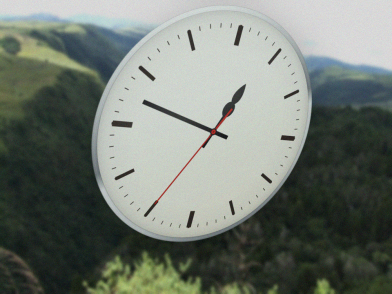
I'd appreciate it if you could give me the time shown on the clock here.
12:47:35
